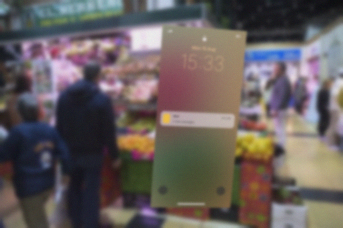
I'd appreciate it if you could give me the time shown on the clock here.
15:33
